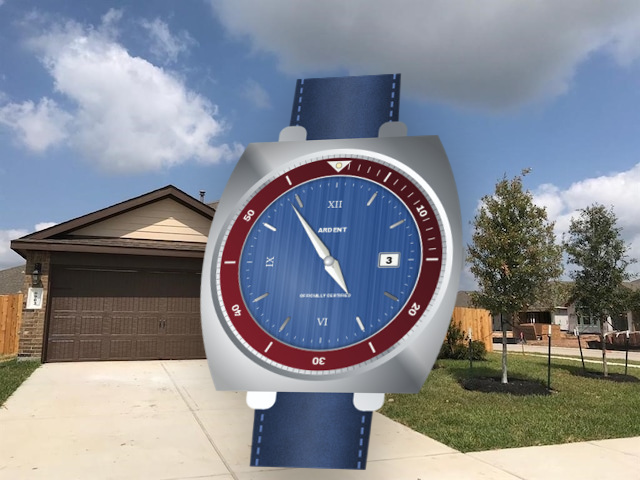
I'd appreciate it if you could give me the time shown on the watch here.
4:54
